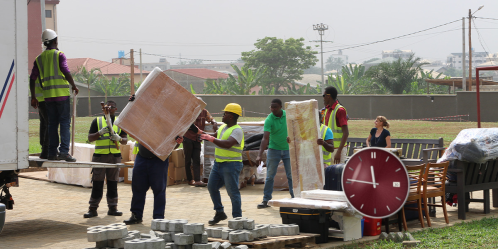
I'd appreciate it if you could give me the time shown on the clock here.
11:46
